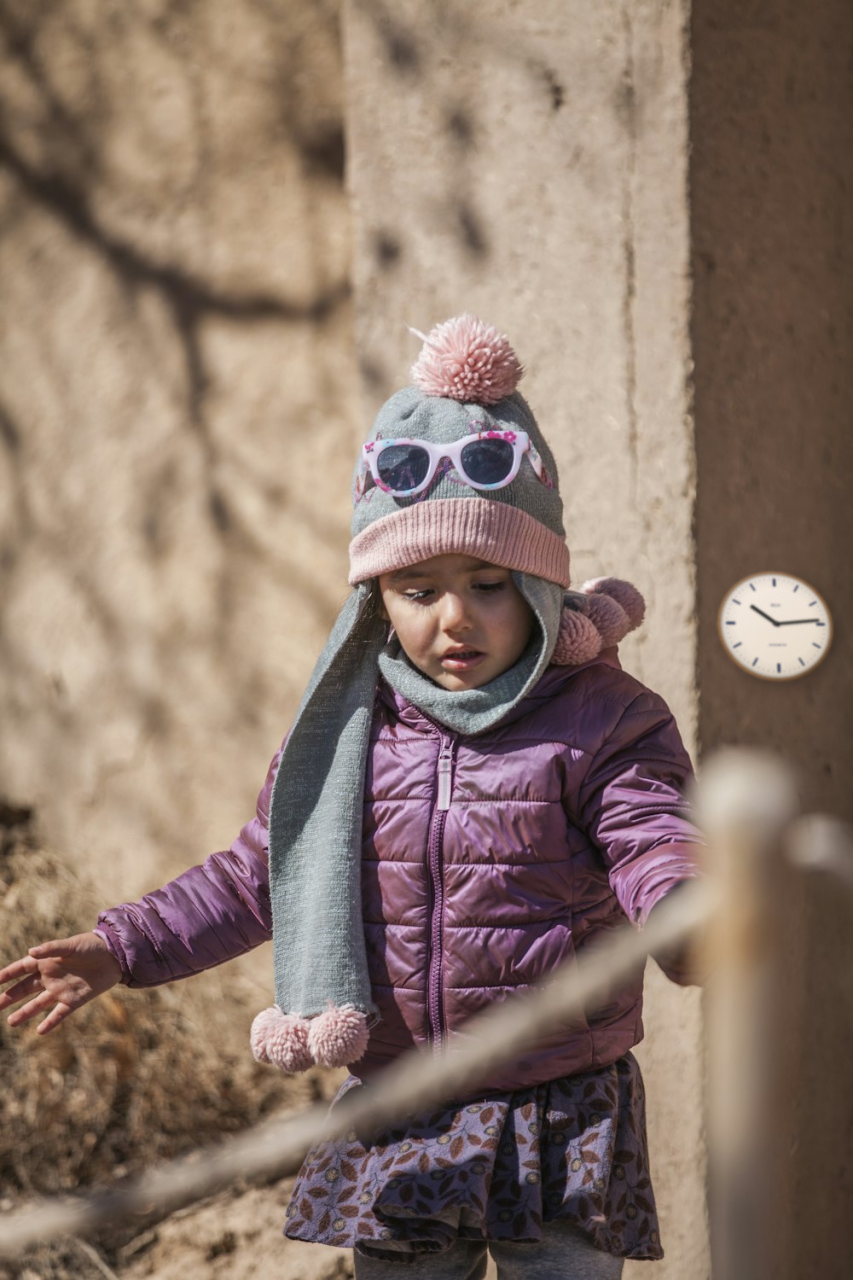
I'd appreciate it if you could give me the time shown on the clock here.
10:14
